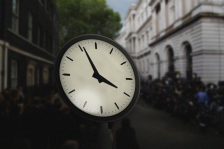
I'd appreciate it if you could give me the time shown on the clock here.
3:56
